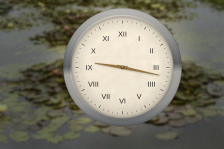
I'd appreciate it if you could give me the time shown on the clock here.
9:17
